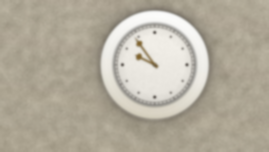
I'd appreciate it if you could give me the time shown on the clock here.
9:54
